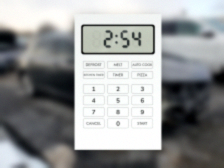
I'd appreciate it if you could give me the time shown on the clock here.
2:54
